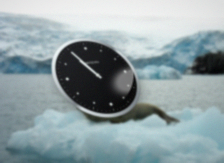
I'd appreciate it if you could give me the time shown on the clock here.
10:55
